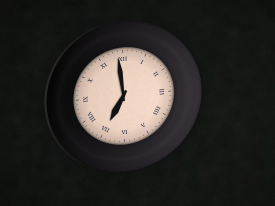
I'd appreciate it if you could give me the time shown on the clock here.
6:59
